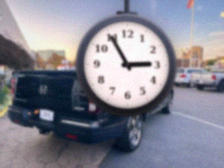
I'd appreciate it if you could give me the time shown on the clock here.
2:55
